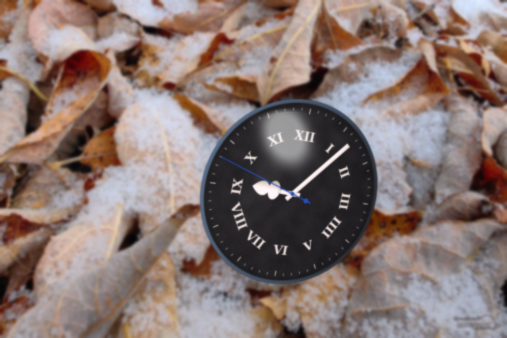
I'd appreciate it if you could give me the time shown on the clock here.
9:06:48
